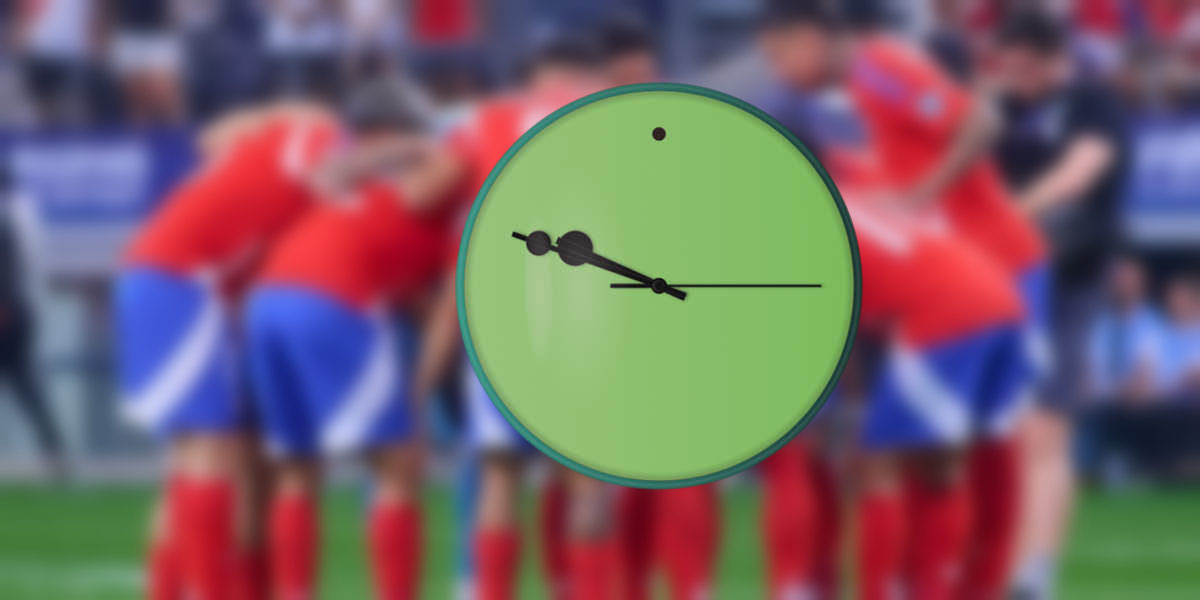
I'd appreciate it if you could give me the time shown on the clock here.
9:48:15
